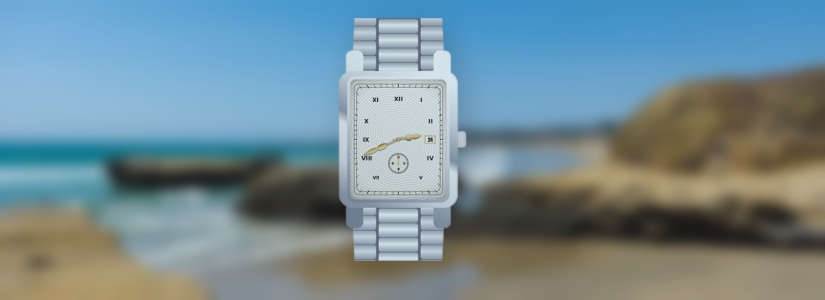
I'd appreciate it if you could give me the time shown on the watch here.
2:41
